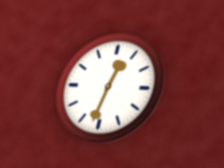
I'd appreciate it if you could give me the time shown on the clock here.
12:32
